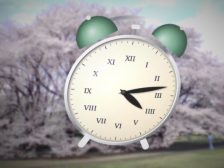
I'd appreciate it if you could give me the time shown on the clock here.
4:13
